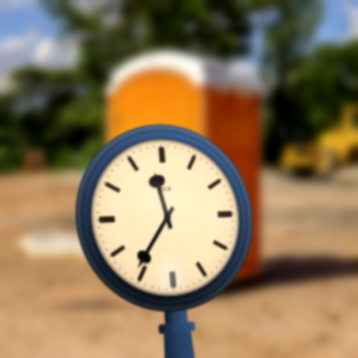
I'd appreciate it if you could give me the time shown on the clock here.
11:36
